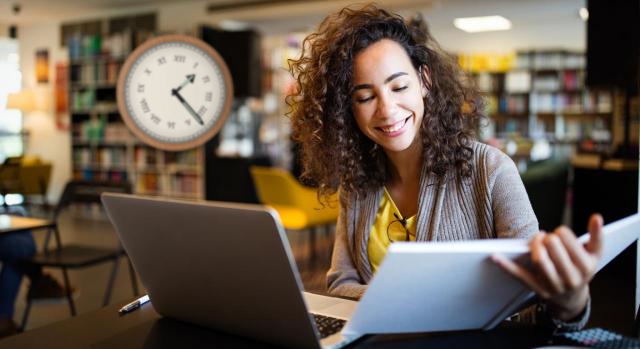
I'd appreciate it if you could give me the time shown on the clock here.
1:22
